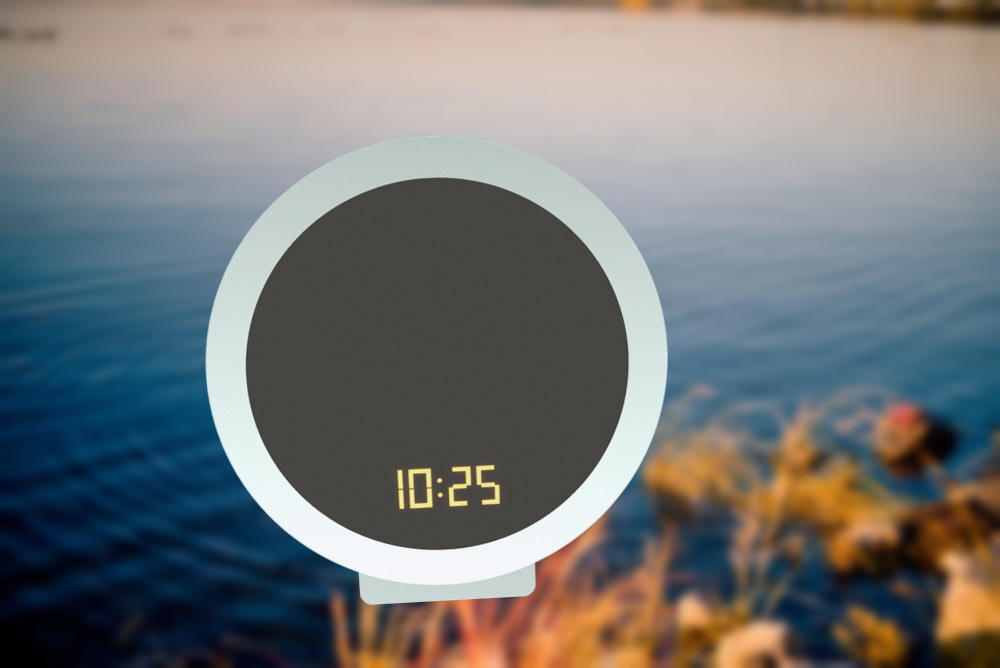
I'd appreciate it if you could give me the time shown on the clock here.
10:25
